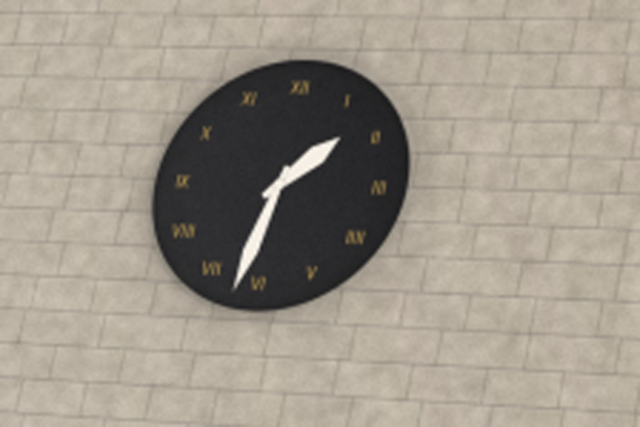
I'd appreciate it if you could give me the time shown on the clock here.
1:32
